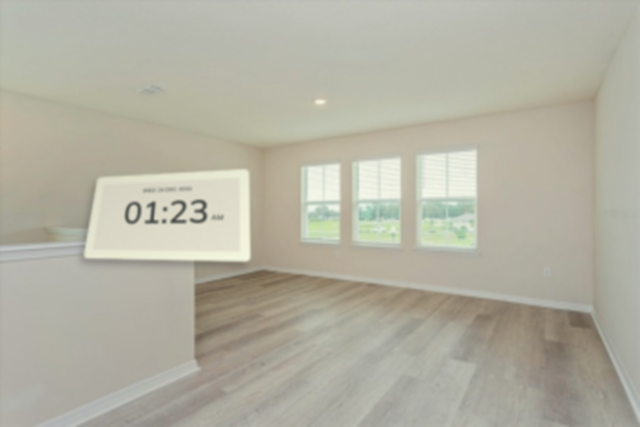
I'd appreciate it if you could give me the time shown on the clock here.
1:23
